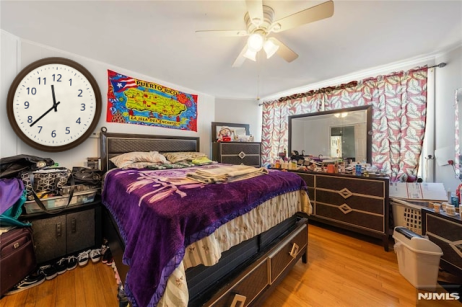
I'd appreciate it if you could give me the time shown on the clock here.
11:38
